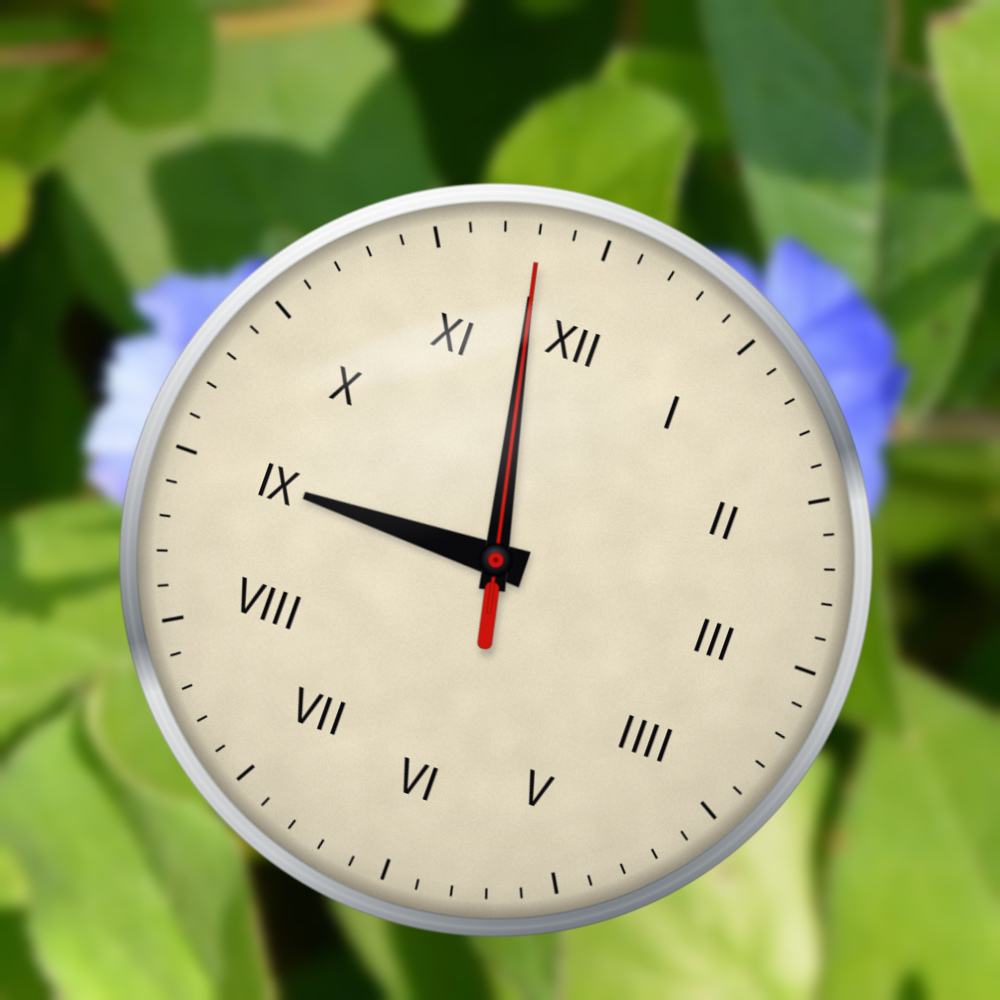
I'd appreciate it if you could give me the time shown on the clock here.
8:57:58
